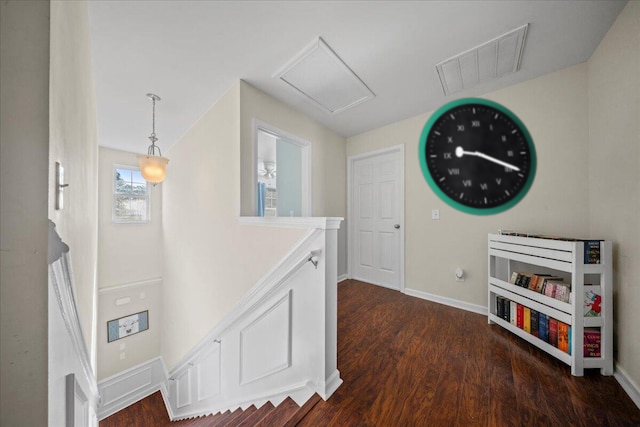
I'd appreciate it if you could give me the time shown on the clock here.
9:19
